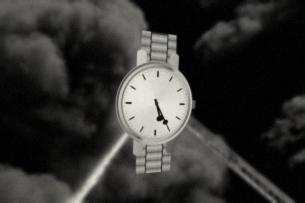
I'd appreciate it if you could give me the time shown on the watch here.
5:25
